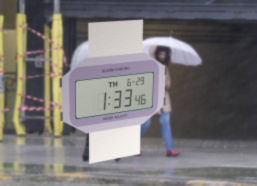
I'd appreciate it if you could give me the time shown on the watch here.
1:33:46
